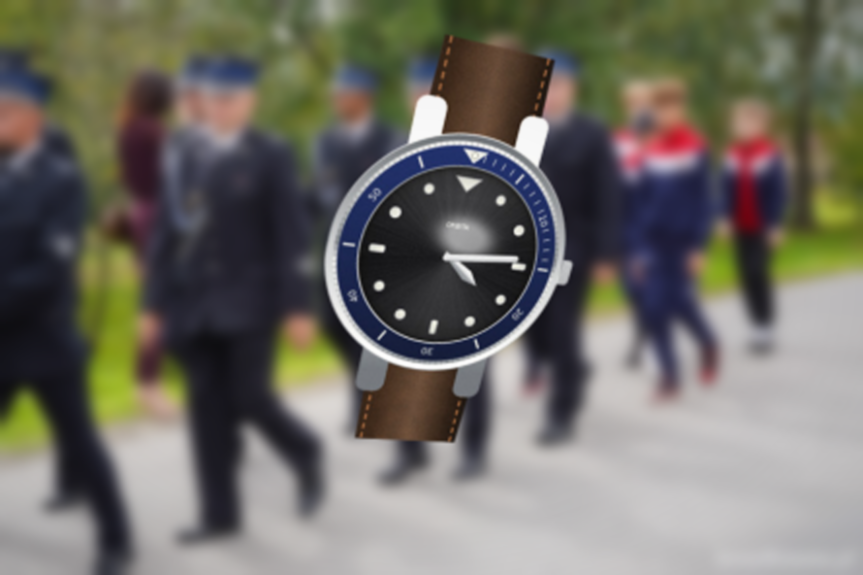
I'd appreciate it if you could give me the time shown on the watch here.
4:14
